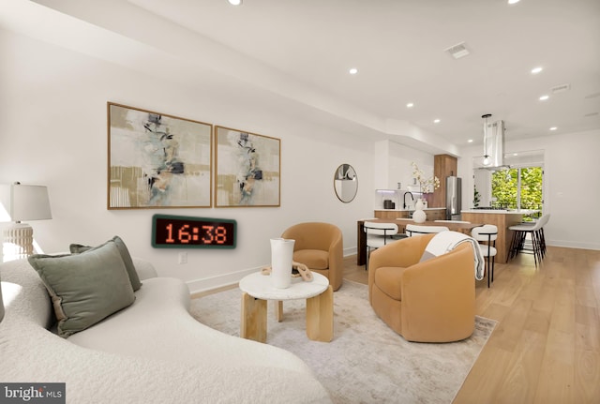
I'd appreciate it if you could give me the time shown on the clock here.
16:38
